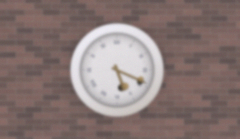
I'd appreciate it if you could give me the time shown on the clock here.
5:19
